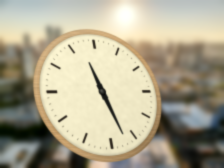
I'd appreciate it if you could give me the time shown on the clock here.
11:27
